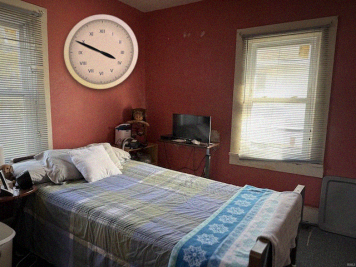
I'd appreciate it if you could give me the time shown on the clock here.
3:49
